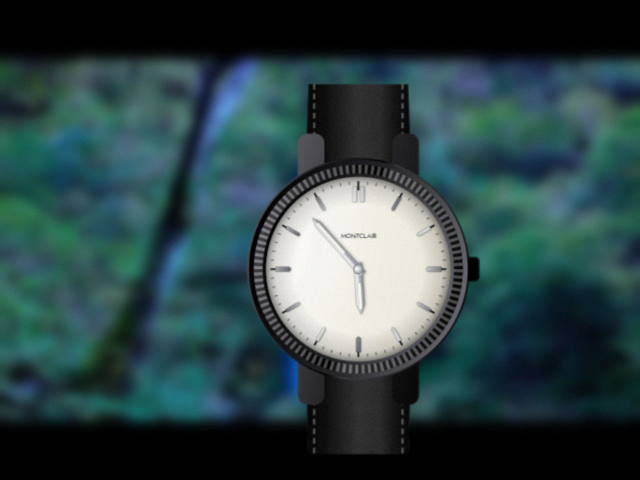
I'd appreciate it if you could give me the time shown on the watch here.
5:53
